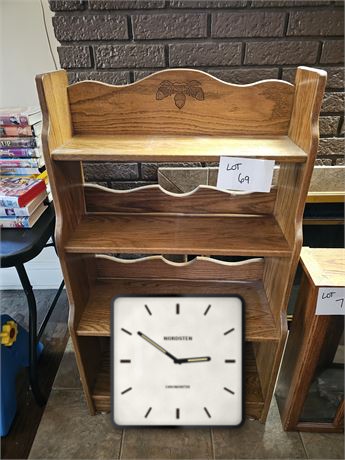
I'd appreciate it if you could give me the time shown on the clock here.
2:51
